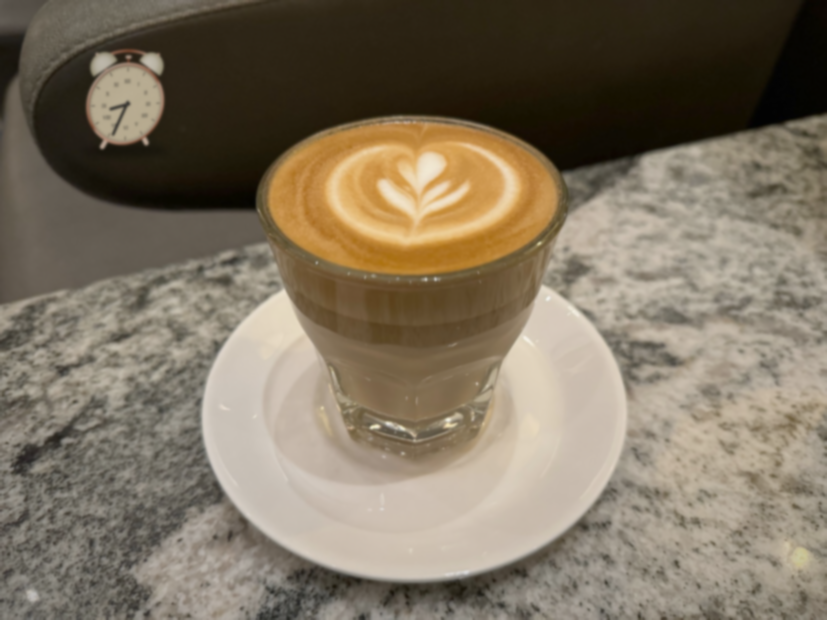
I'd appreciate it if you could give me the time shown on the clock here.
8:34
